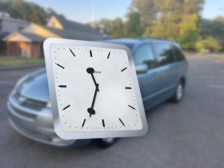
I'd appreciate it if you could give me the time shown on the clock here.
11:34
